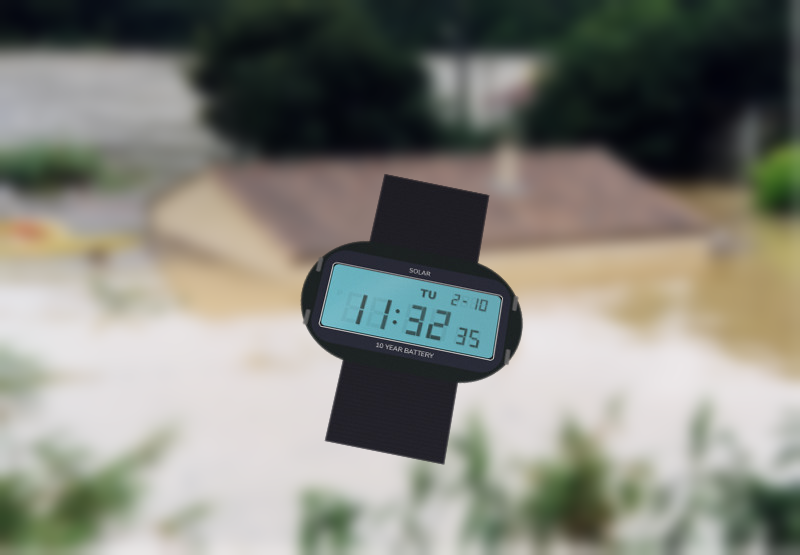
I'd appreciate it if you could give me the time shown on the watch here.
11:32:35
